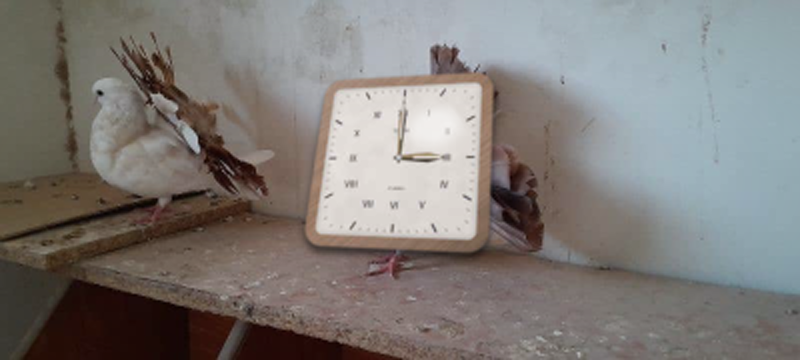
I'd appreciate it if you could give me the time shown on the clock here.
3:00
